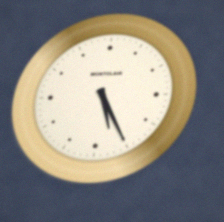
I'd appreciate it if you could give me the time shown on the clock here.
5:25
